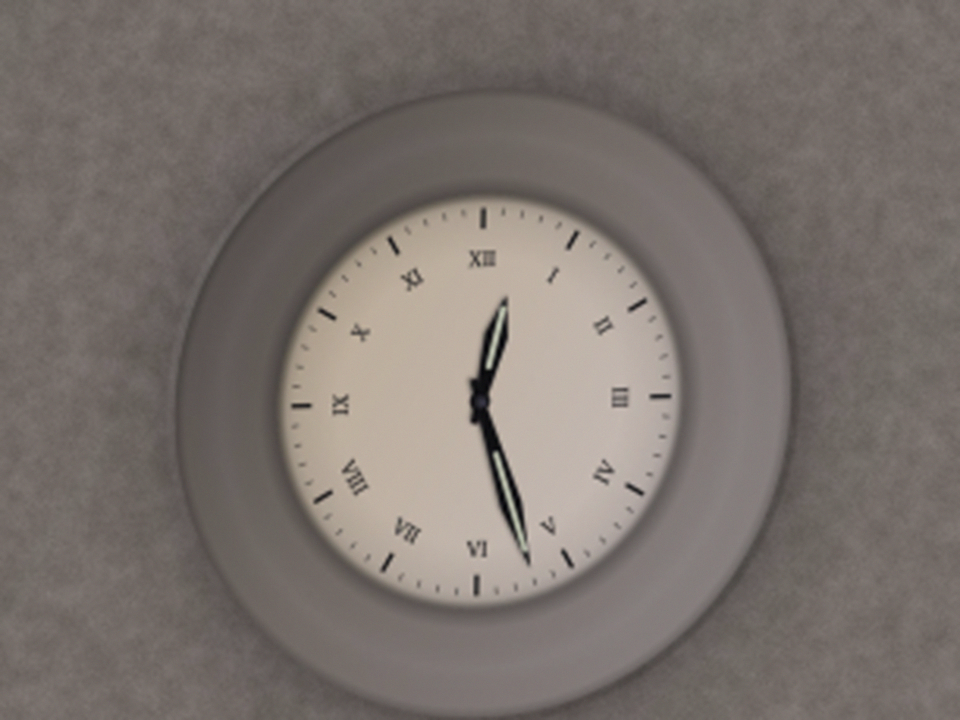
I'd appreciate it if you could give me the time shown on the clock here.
12:27
